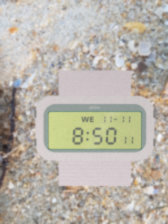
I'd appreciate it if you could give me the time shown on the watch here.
8:50
